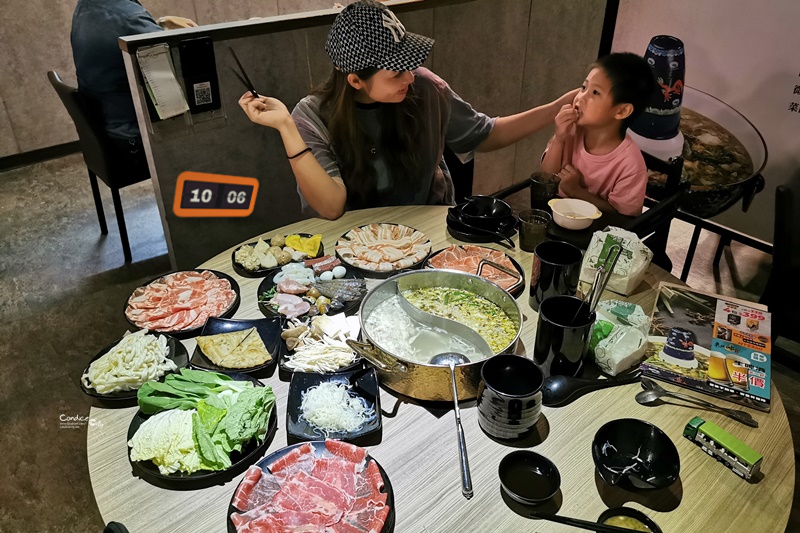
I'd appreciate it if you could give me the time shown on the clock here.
10:06
